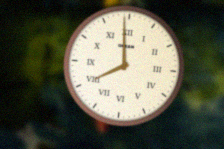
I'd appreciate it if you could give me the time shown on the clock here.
7:59
